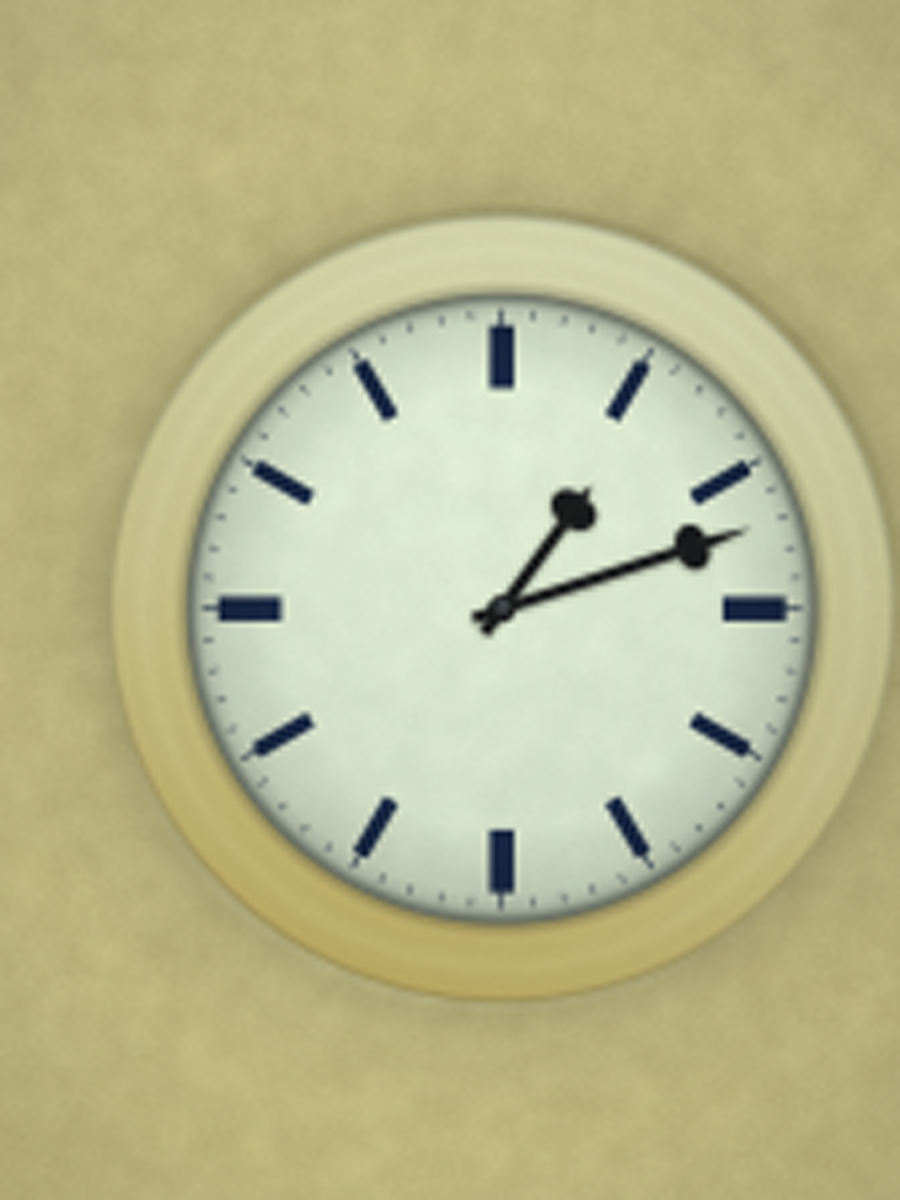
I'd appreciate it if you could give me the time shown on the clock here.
1:12
